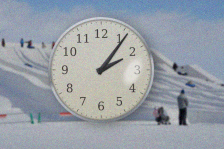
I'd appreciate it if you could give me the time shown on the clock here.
2:06
